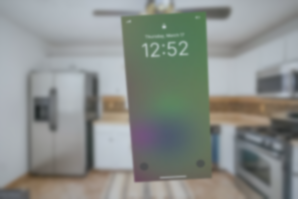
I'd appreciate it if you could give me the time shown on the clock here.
12:52
